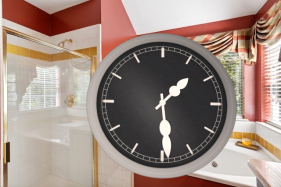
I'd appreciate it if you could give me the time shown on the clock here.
1:29
